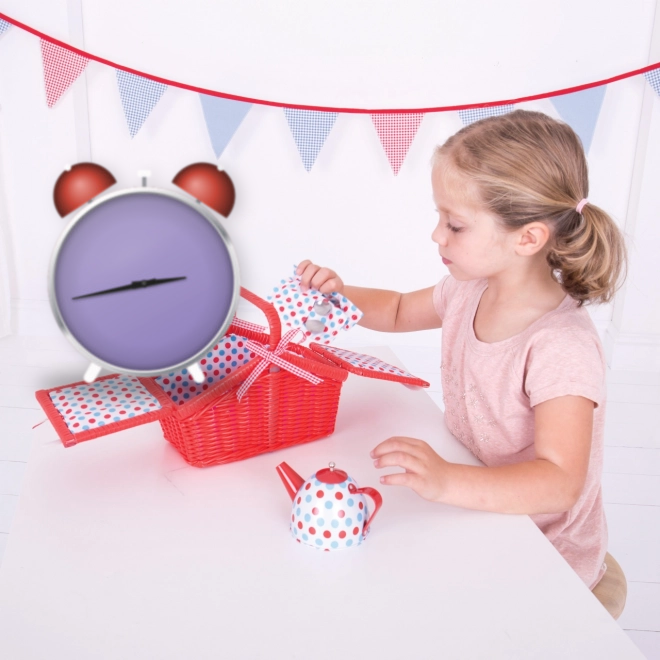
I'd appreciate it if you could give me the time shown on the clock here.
2:43
